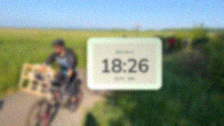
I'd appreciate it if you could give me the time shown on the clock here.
18:26
